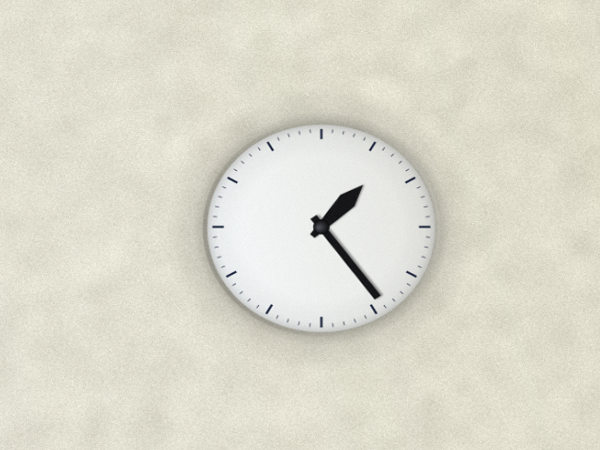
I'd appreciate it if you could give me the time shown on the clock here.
1:24
